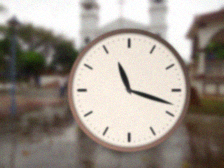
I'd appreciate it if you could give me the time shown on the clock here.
11:18
